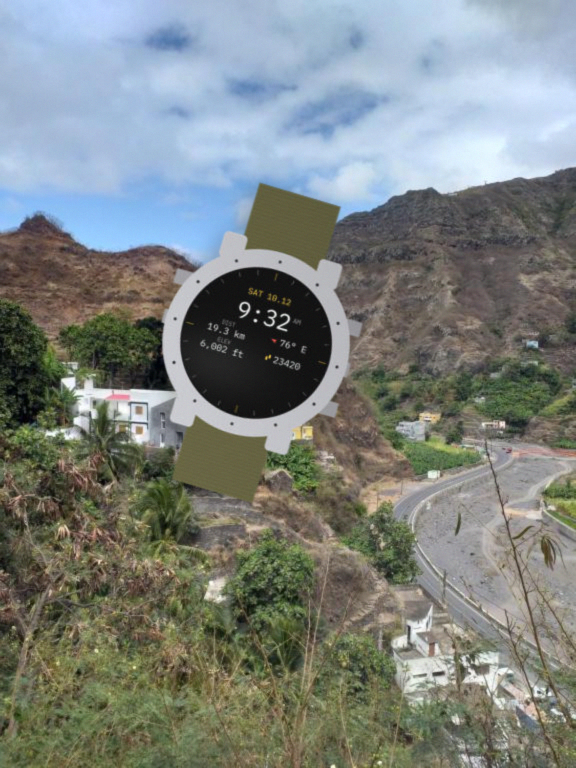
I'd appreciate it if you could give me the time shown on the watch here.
9:32
